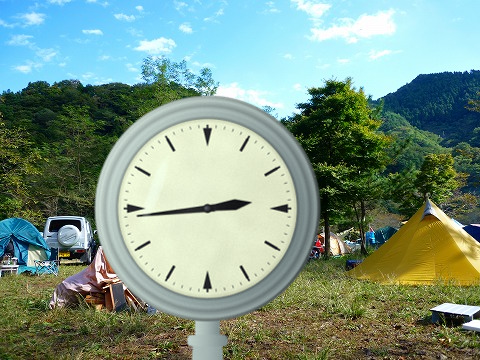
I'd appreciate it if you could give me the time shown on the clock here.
2:44
